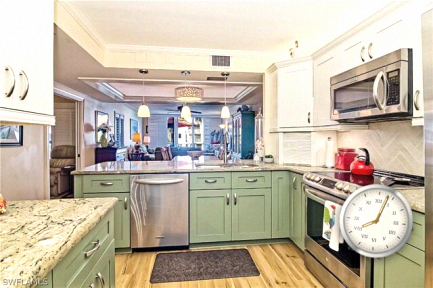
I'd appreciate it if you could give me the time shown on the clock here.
8:03
